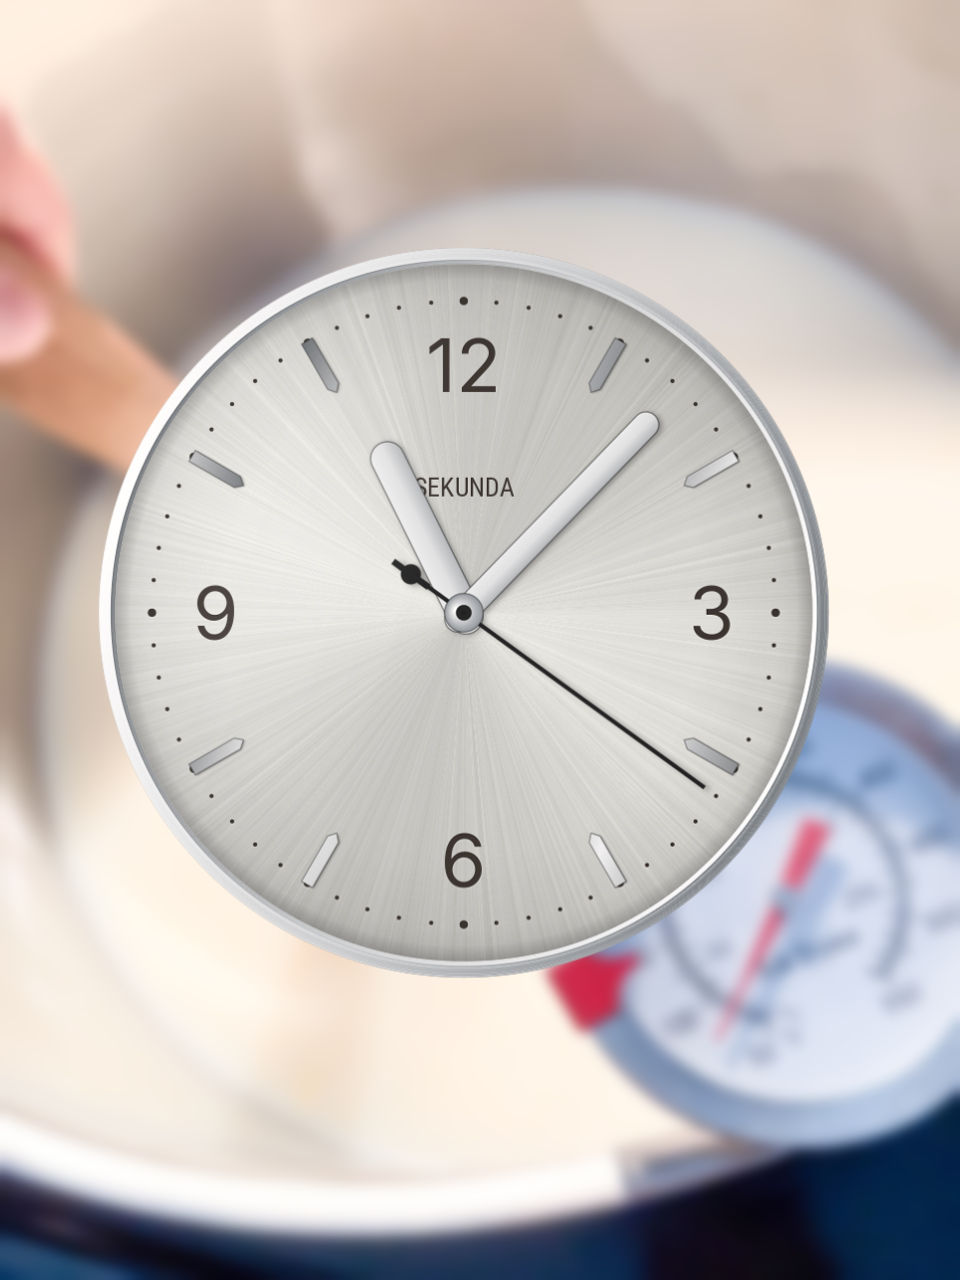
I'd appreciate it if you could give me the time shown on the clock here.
11:07:21
